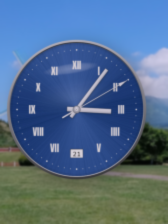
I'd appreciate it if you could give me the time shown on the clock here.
3:06:10
